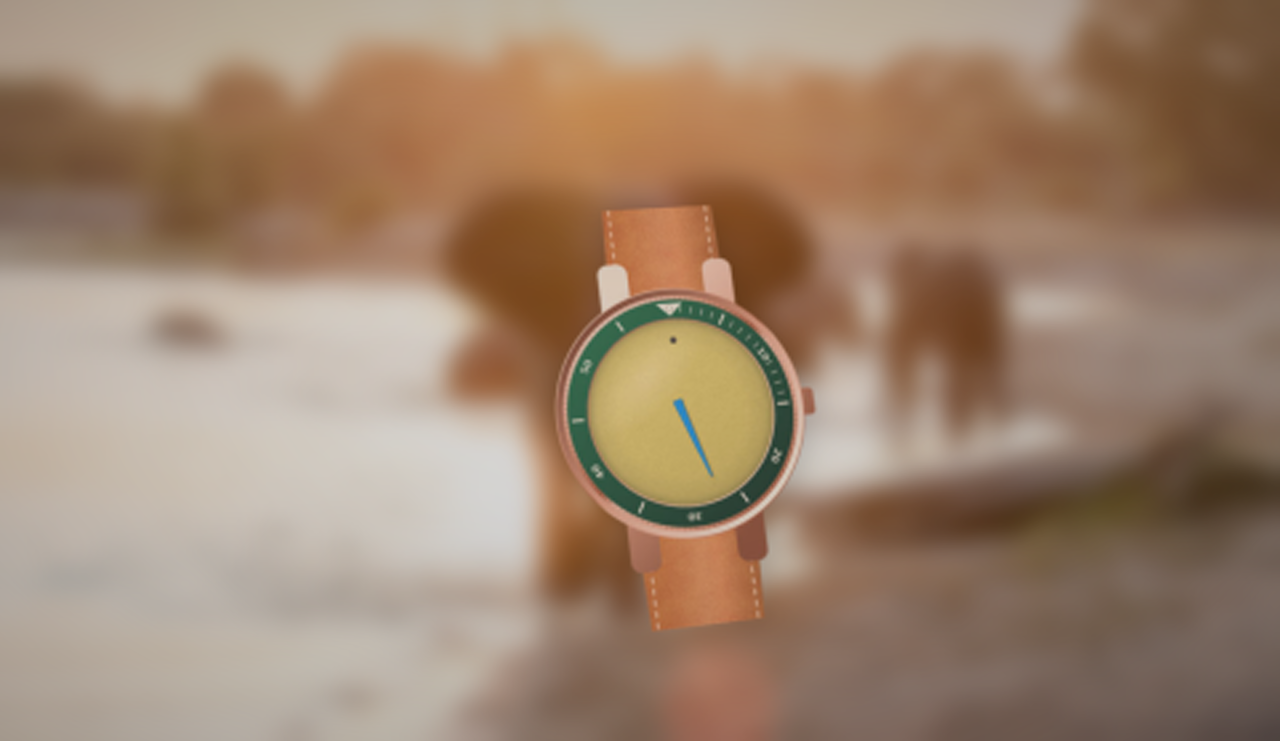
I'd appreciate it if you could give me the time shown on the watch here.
5:27
